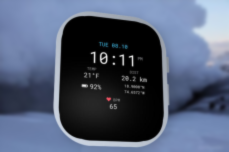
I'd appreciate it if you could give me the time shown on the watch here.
10:11
